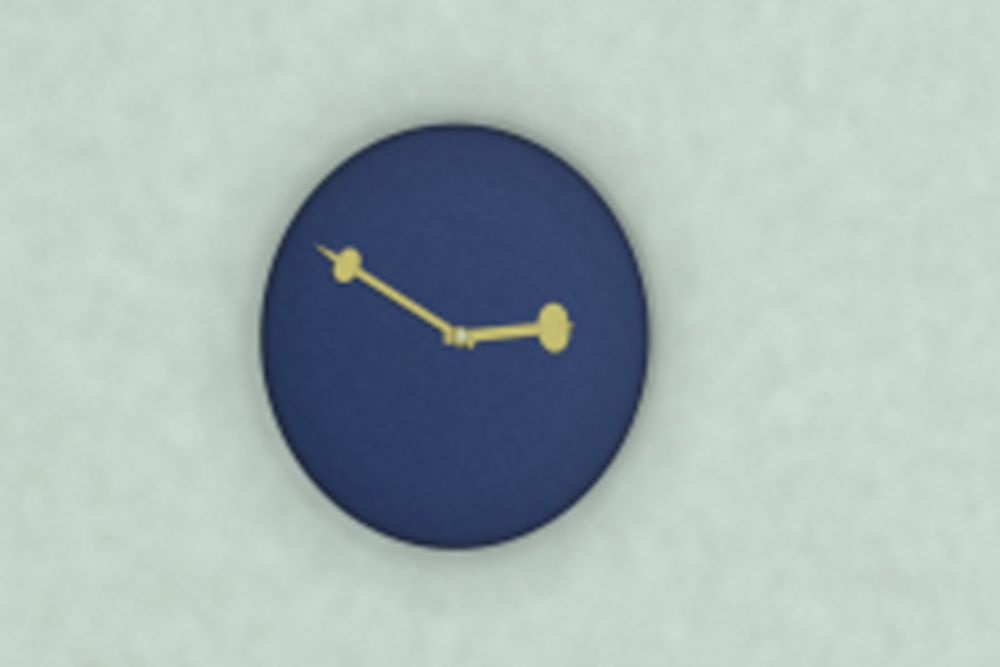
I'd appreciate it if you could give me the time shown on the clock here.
2:50
